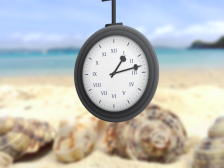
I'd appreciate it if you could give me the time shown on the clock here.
1:13
